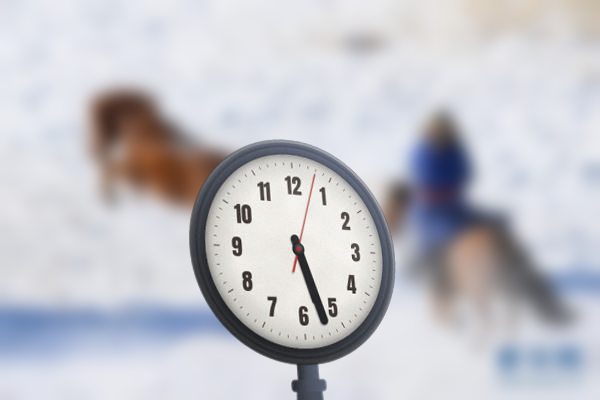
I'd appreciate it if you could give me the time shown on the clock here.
5:27:03
